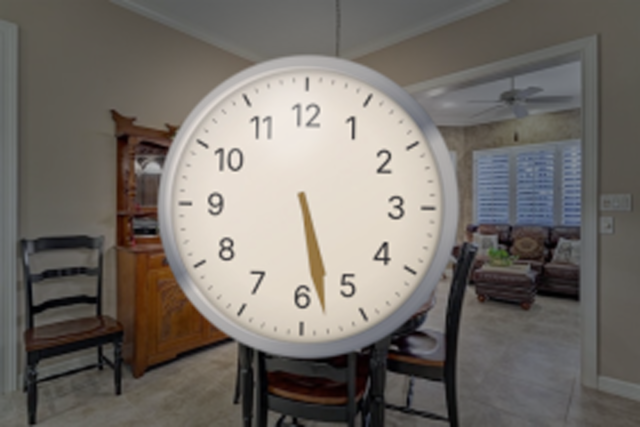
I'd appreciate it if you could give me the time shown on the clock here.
5:28
